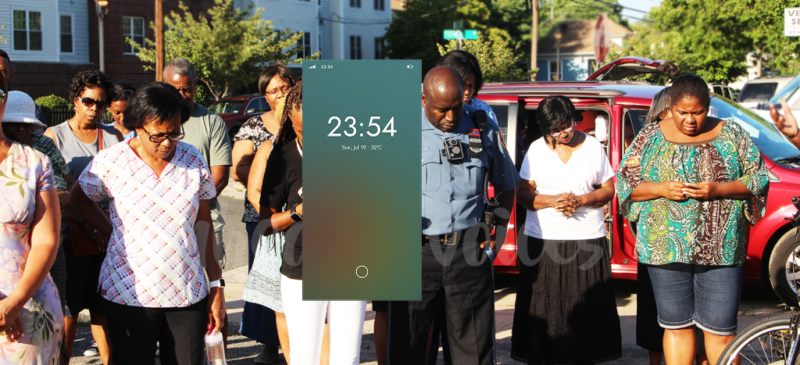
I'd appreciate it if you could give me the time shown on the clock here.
23:54
